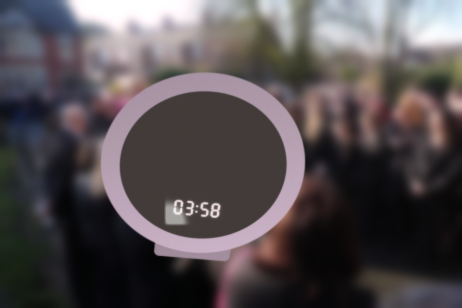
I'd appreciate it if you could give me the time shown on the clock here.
3:58
